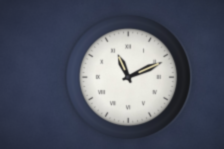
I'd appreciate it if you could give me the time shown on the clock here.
11:11
